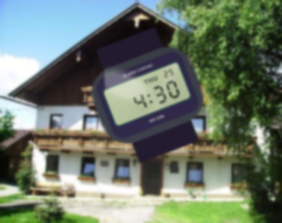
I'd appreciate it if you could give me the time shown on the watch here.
4:30
